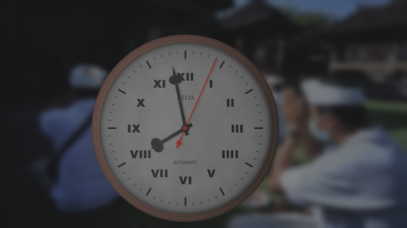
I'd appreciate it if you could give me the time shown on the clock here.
7:58:04
